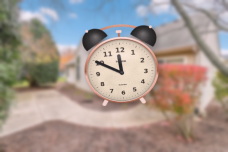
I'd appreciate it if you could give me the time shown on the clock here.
11:50
